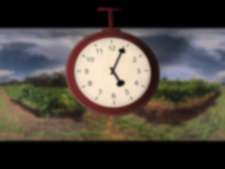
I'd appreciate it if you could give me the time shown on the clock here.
5:04
